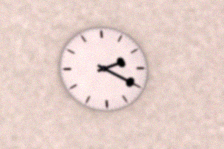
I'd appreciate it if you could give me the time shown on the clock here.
2:20
